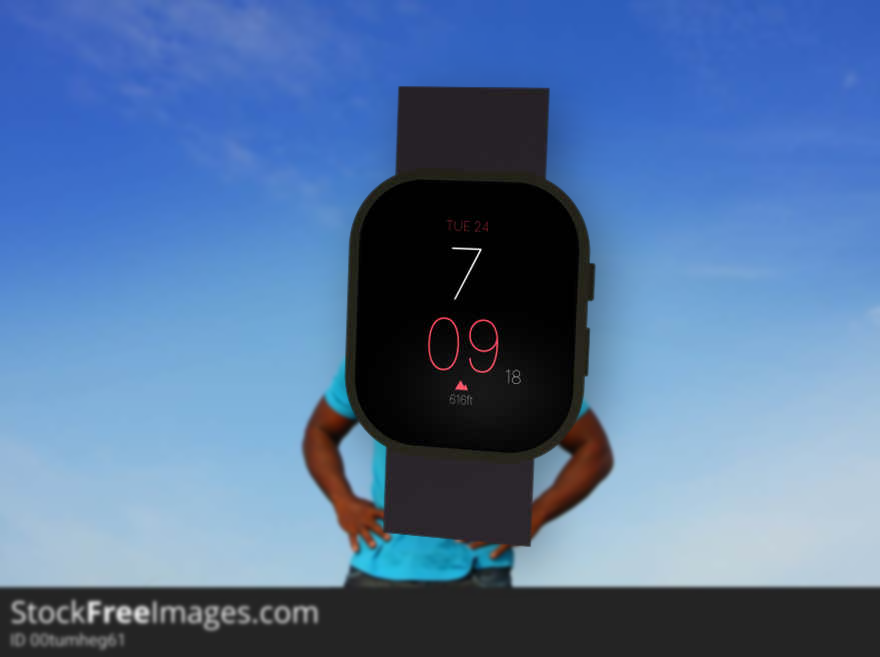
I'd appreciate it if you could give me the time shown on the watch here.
7:09:18
